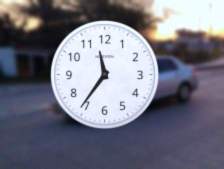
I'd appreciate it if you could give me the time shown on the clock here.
11:36
